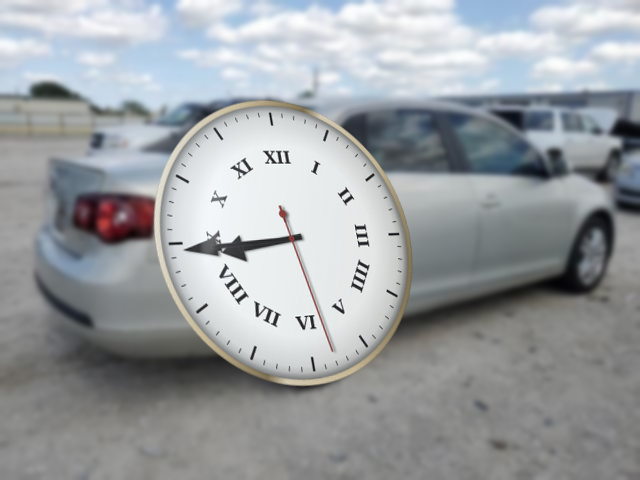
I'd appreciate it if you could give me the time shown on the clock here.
8:44:28
